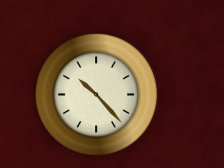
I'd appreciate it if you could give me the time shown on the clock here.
10:23
